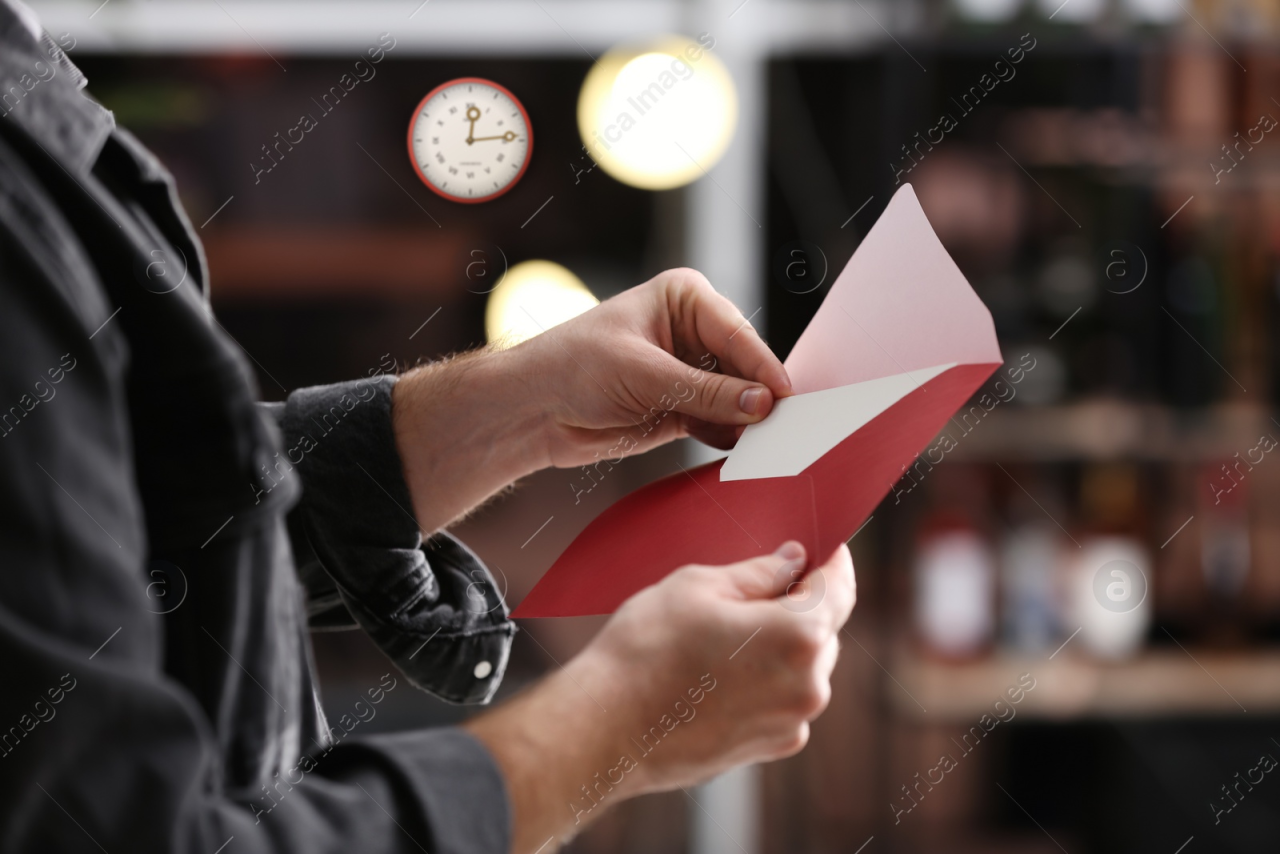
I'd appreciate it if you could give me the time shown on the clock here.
12:14
